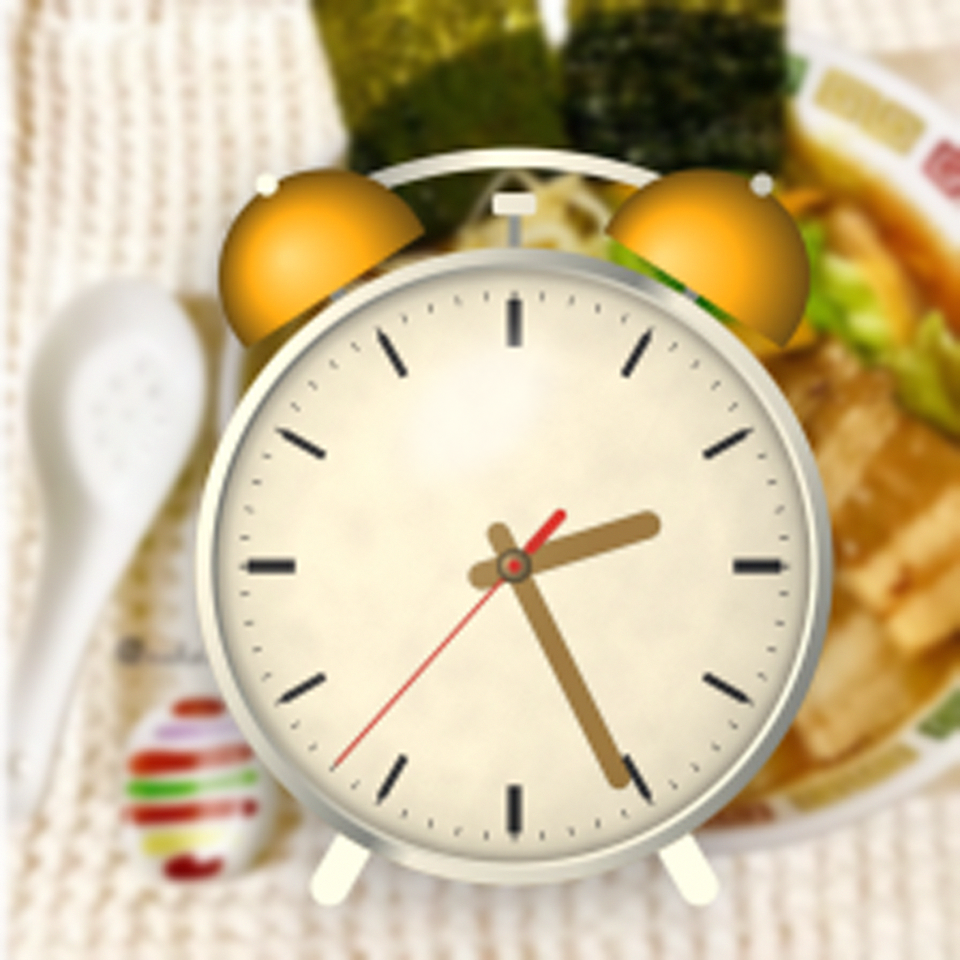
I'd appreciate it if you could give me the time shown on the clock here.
2:25:37
